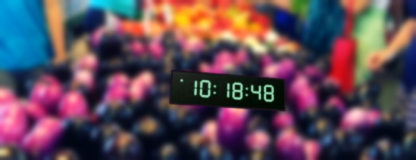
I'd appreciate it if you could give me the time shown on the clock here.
10:18:48
